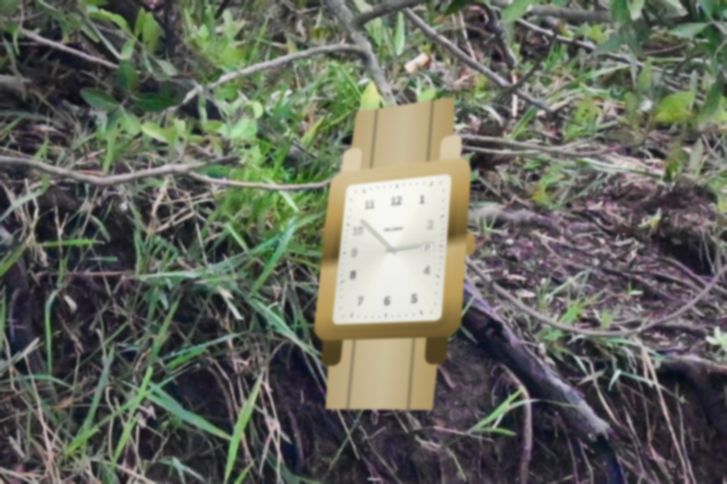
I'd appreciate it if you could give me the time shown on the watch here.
2:52
